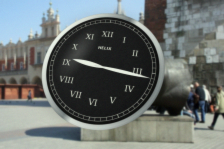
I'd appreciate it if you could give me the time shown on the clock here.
9:16
